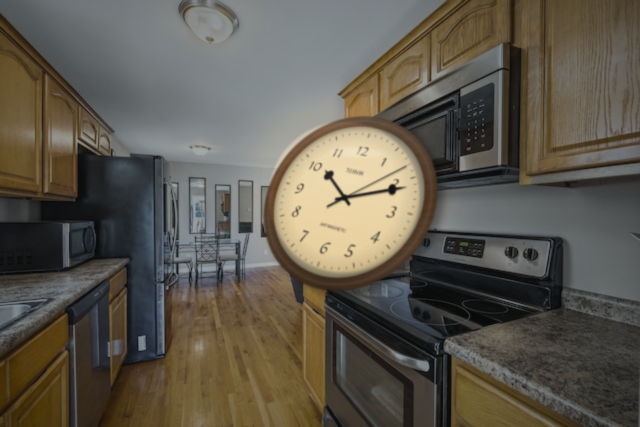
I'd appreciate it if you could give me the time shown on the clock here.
10:11:08
